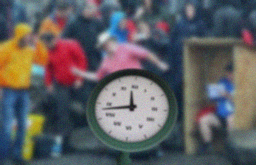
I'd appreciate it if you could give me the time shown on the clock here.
11:43
